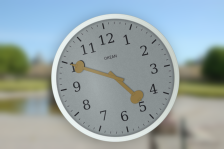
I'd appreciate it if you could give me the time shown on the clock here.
4:50
